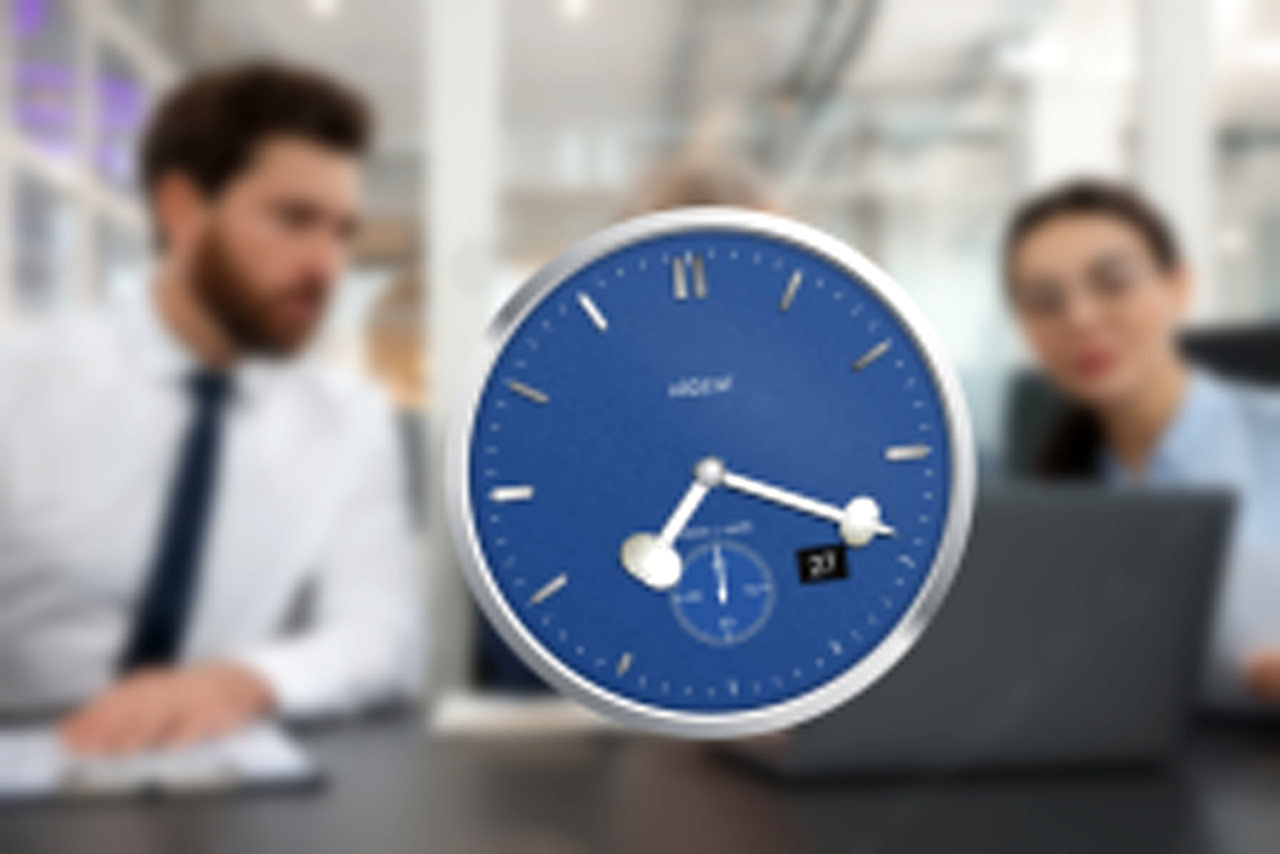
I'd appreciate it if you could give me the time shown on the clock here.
7:19
